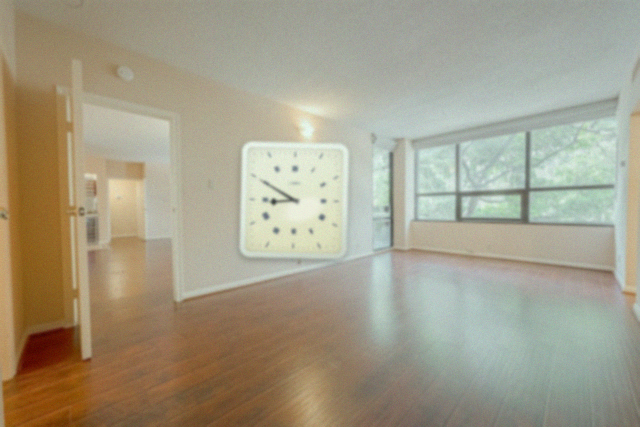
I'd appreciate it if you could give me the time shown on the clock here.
8:50
